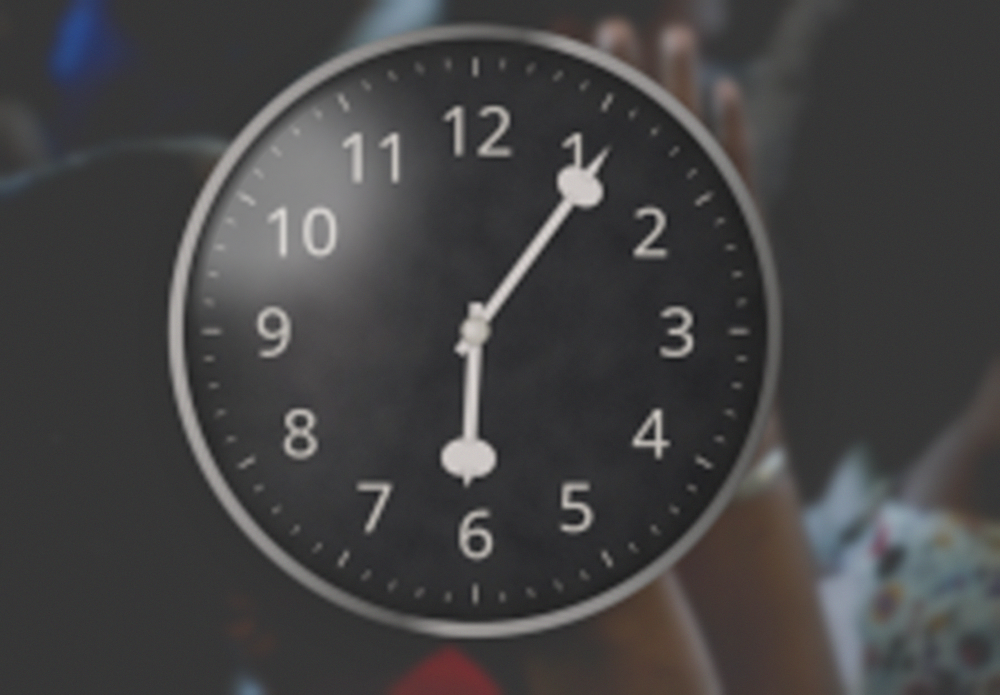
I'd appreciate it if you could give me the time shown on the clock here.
6:06
